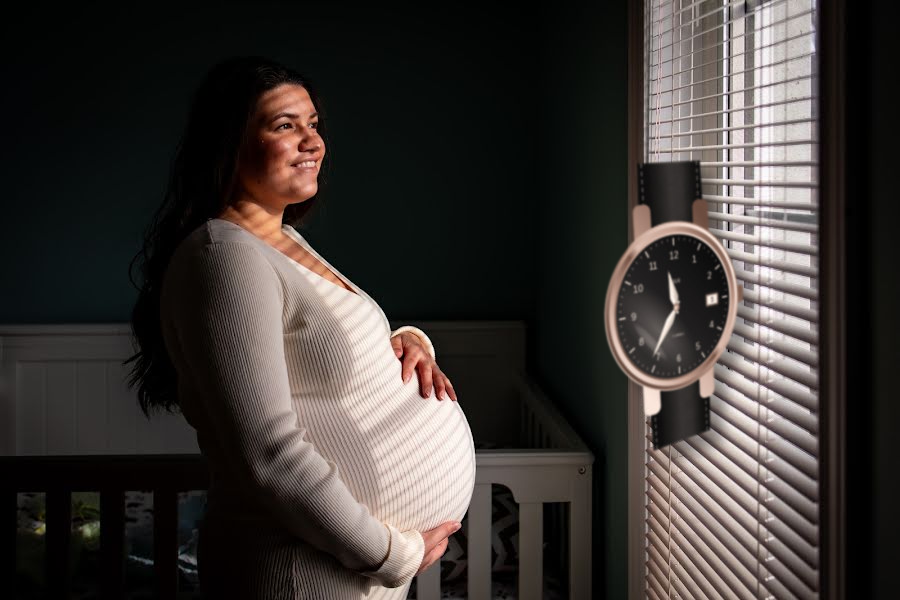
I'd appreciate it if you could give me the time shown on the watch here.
11:36
